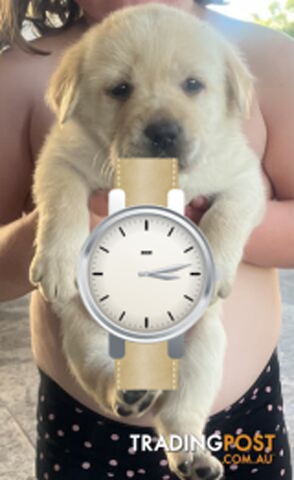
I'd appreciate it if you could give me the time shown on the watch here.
3:13
